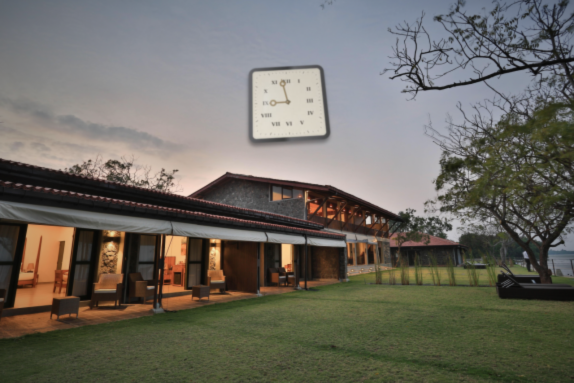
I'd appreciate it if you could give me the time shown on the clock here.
8:58
